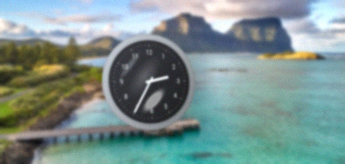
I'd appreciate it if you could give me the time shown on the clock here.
2:35
